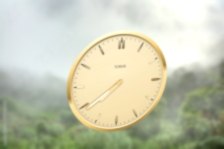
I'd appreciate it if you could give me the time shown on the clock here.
7:39
